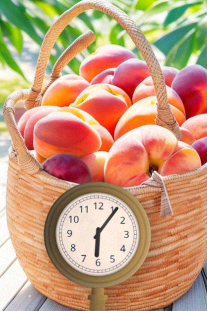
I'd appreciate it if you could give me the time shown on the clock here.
6:06
